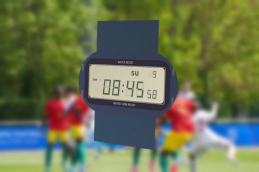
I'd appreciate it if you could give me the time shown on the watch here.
8:45:58
